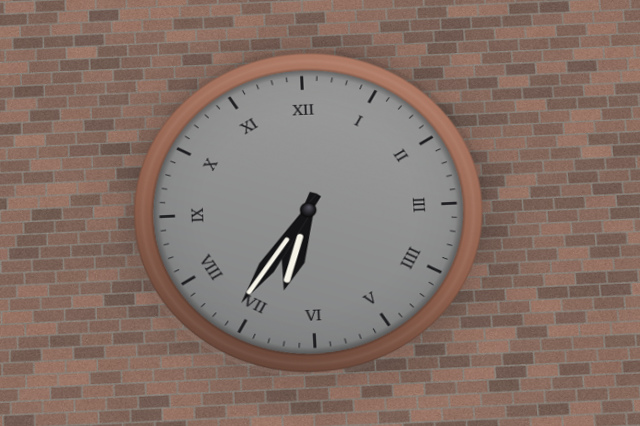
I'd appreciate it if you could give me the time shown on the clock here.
6:36
